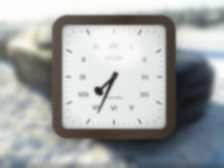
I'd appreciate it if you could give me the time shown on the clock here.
7:34
